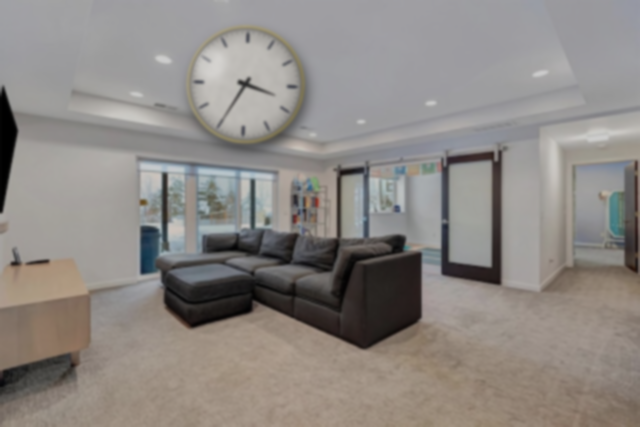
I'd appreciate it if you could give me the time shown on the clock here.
3:35
